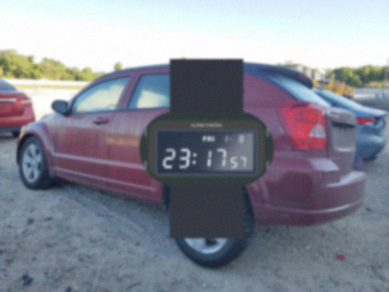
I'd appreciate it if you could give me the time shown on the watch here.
23:17
